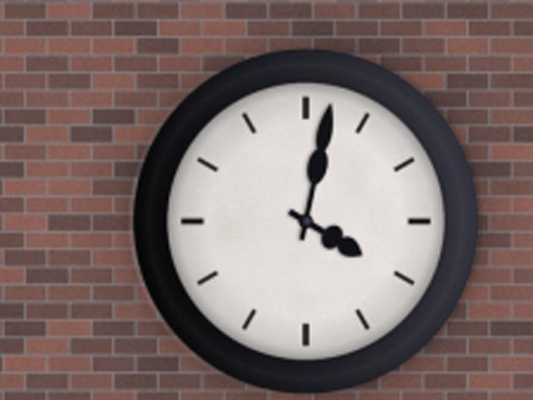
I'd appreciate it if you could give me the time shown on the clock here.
4:02
